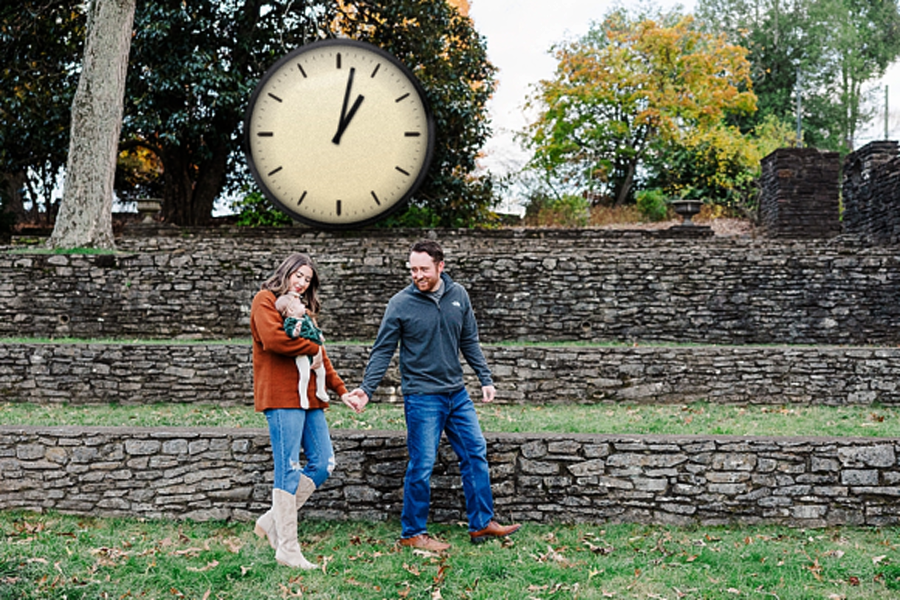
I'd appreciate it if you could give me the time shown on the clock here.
1:02
